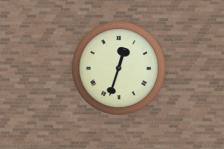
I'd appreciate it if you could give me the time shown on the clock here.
12:33
